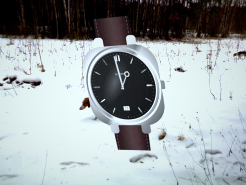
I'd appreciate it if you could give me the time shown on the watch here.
12:59
